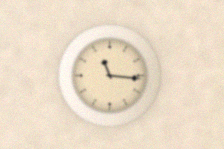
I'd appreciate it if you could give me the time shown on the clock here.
11:16
